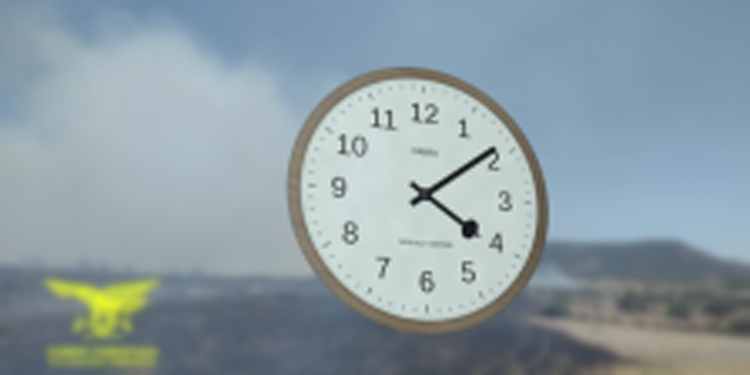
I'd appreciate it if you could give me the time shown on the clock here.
4:09
